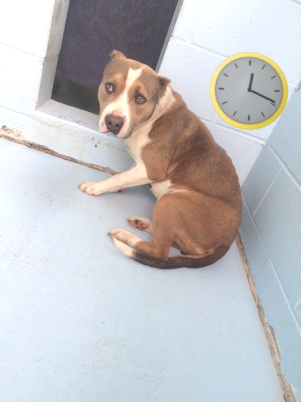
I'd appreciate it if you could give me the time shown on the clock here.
12:19
